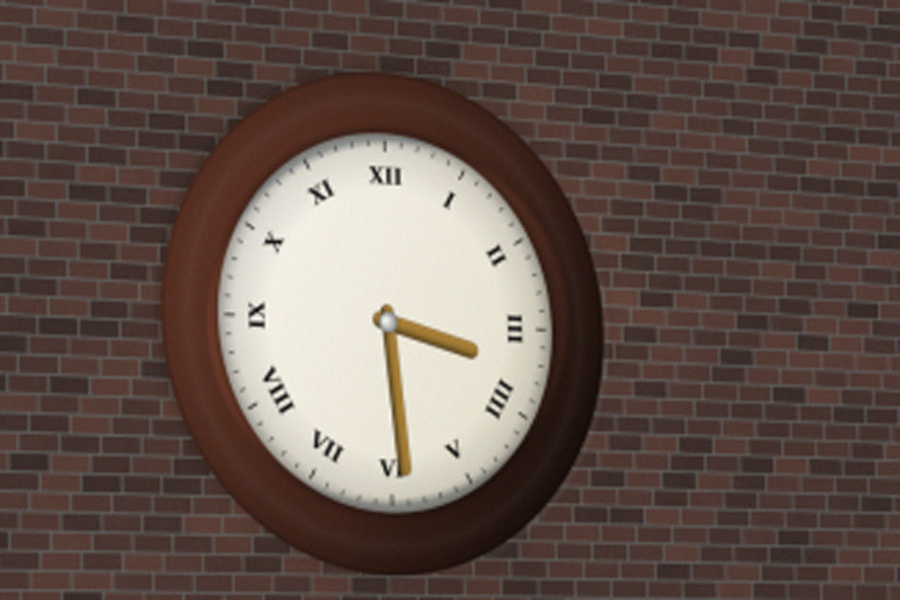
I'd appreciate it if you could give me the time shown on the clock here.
3:29
